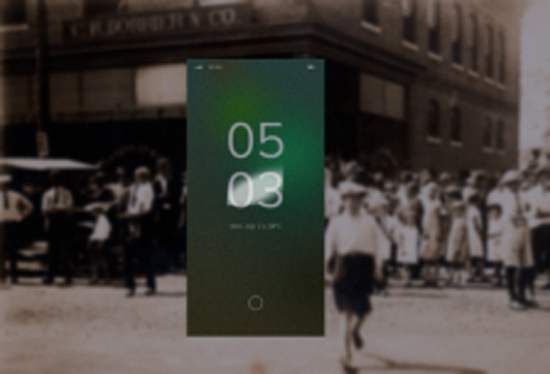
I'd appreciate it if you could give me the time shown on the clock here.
5:03
